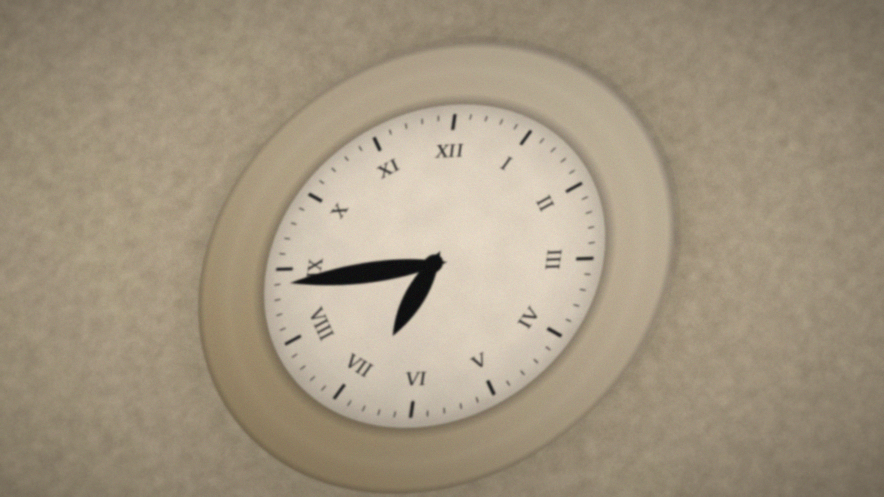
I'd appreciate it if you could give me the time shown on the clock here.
6:44
